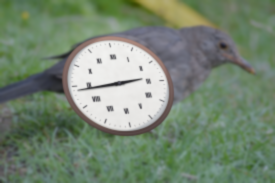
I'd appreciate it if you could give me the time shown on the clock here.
2:44
